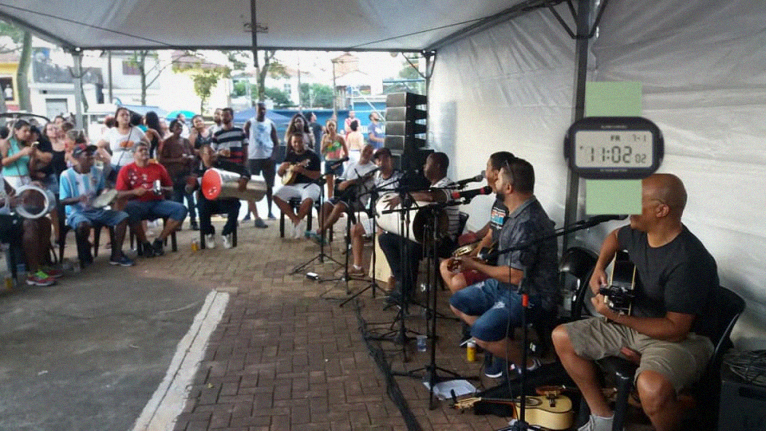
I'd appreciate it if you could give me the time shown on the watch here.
11:02
